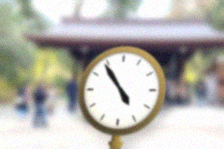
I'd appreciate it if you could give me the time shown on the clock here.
4:54
